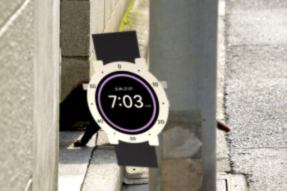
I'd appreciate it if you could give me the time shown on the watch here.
7:03
